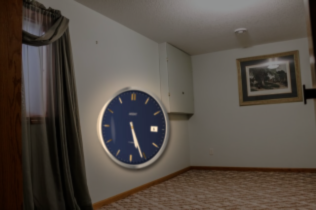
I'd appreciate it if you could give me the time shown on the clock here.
5:26
